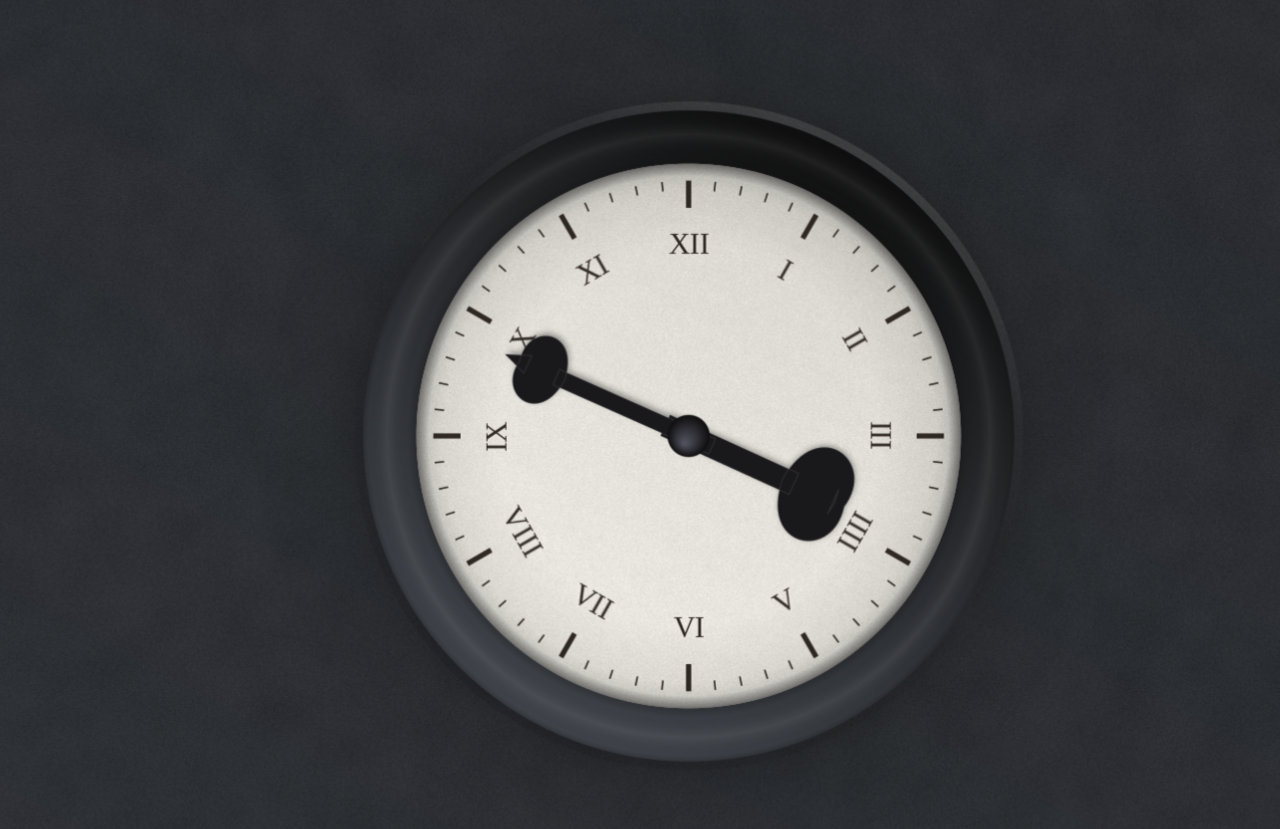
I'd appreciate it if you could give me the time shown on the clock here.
3:49
